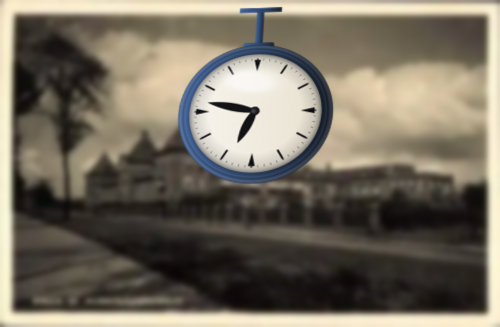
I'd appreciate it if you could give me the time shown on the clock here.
6:47
